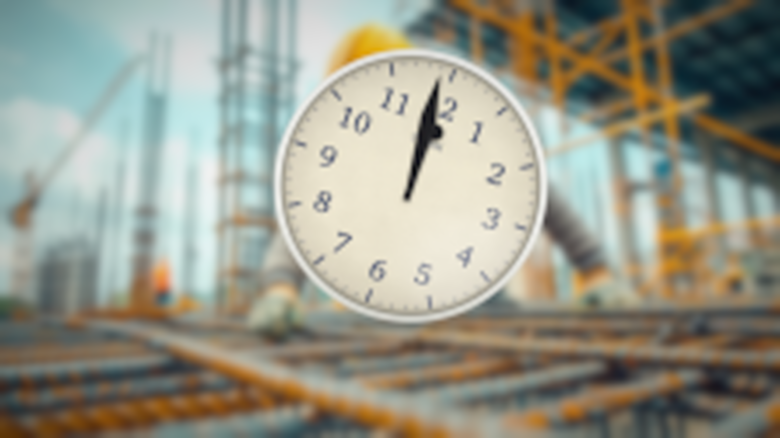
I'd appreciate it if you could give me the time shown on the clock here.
11:59
